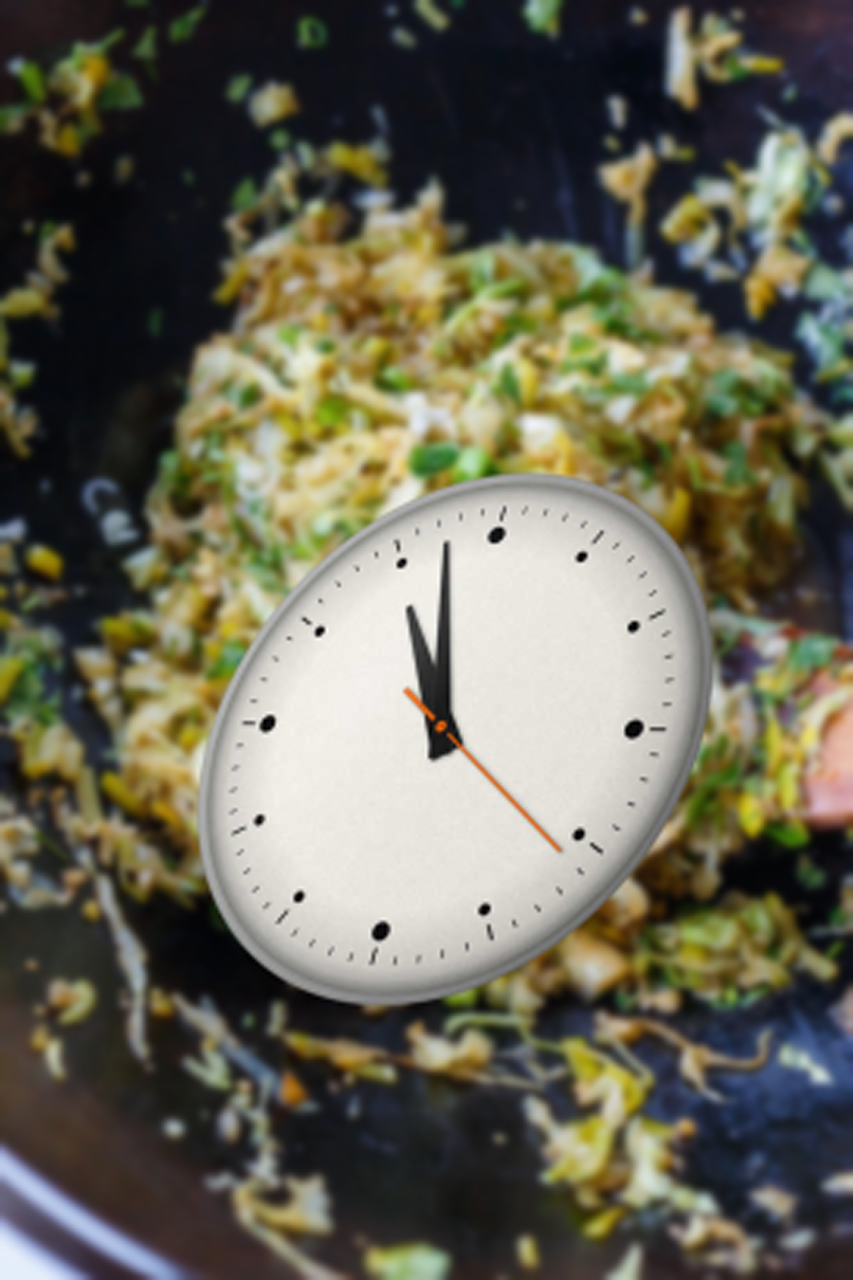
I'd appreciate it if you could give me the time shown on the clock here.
10:57:21
